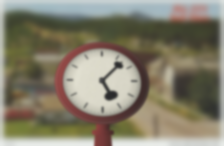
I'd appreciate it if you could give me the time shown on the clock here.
5:07
